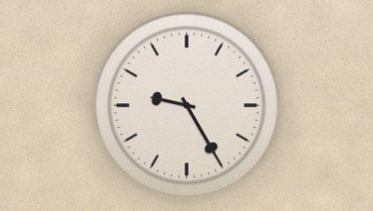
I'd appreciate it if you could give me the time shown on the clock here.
9:25
